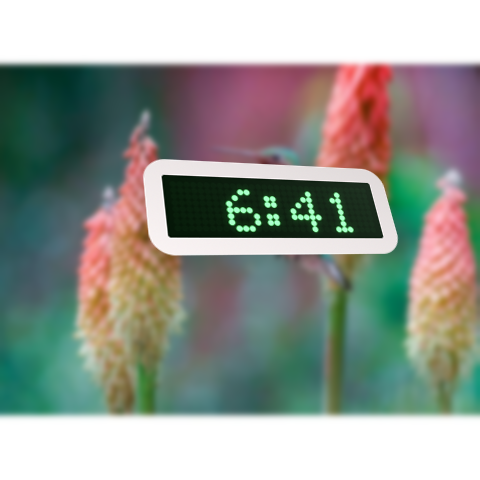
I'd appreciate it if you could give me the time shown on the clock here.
6:41
